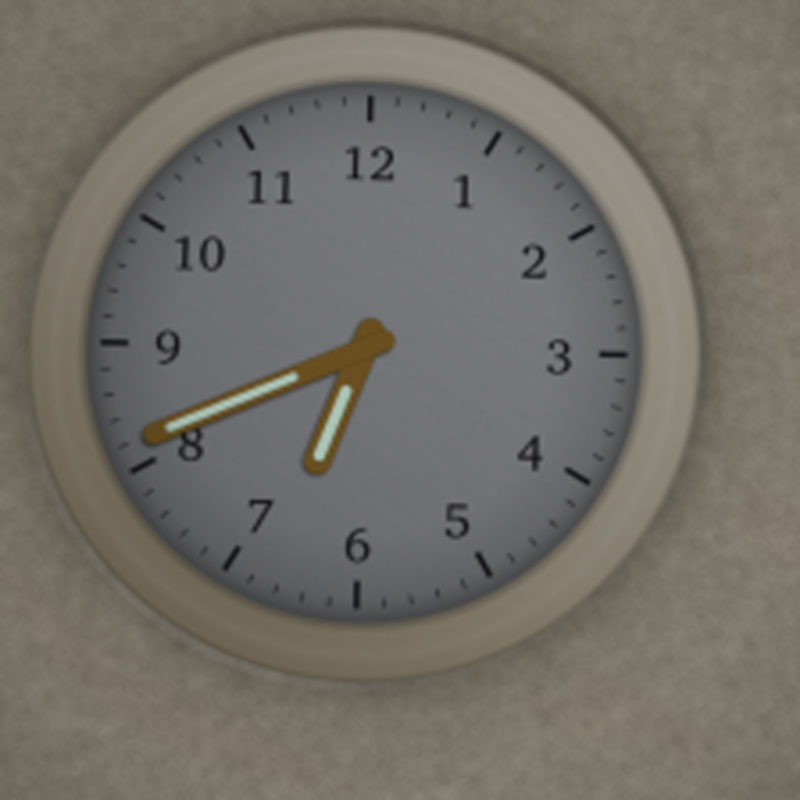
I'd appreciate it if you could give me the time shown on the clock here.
6:41
